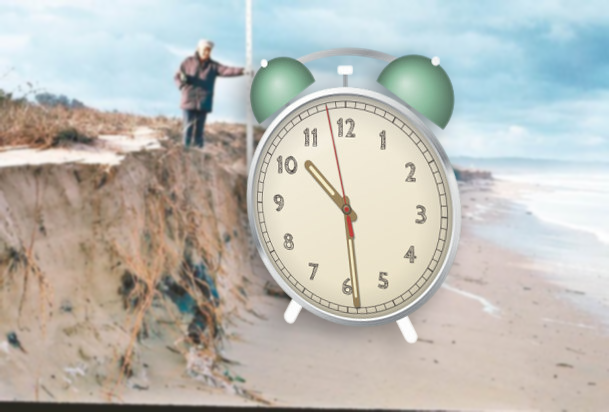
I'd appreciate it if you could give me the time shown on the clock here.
10:28:58
